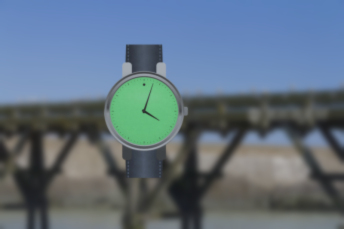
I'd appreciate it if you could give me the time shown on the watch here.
4:03
